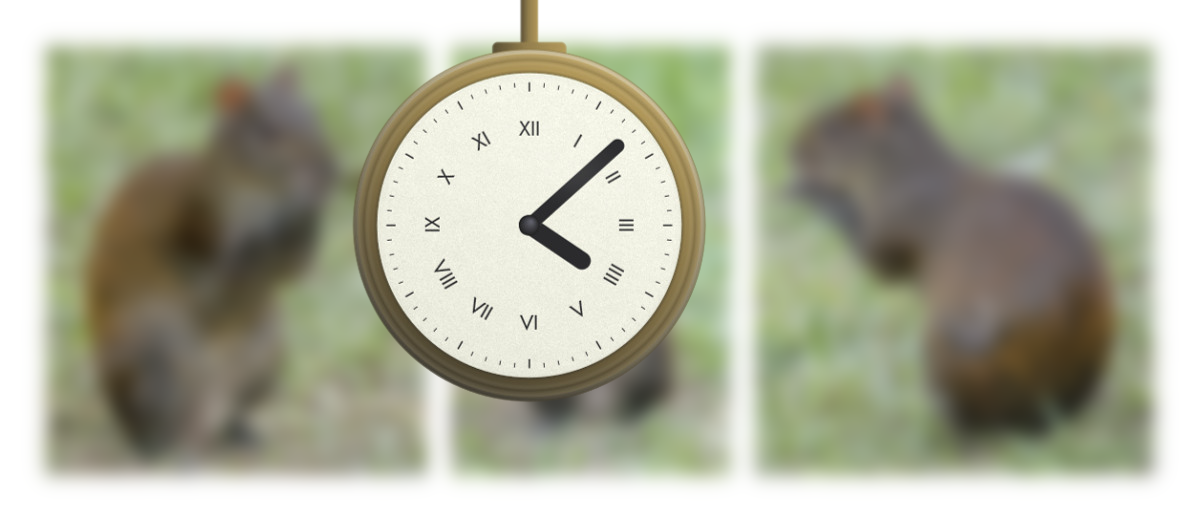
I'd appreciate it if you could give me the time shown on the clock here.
4:08
